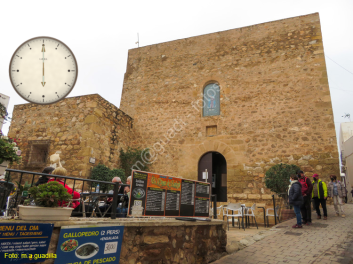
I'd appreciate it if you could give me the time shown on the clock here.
6:00
